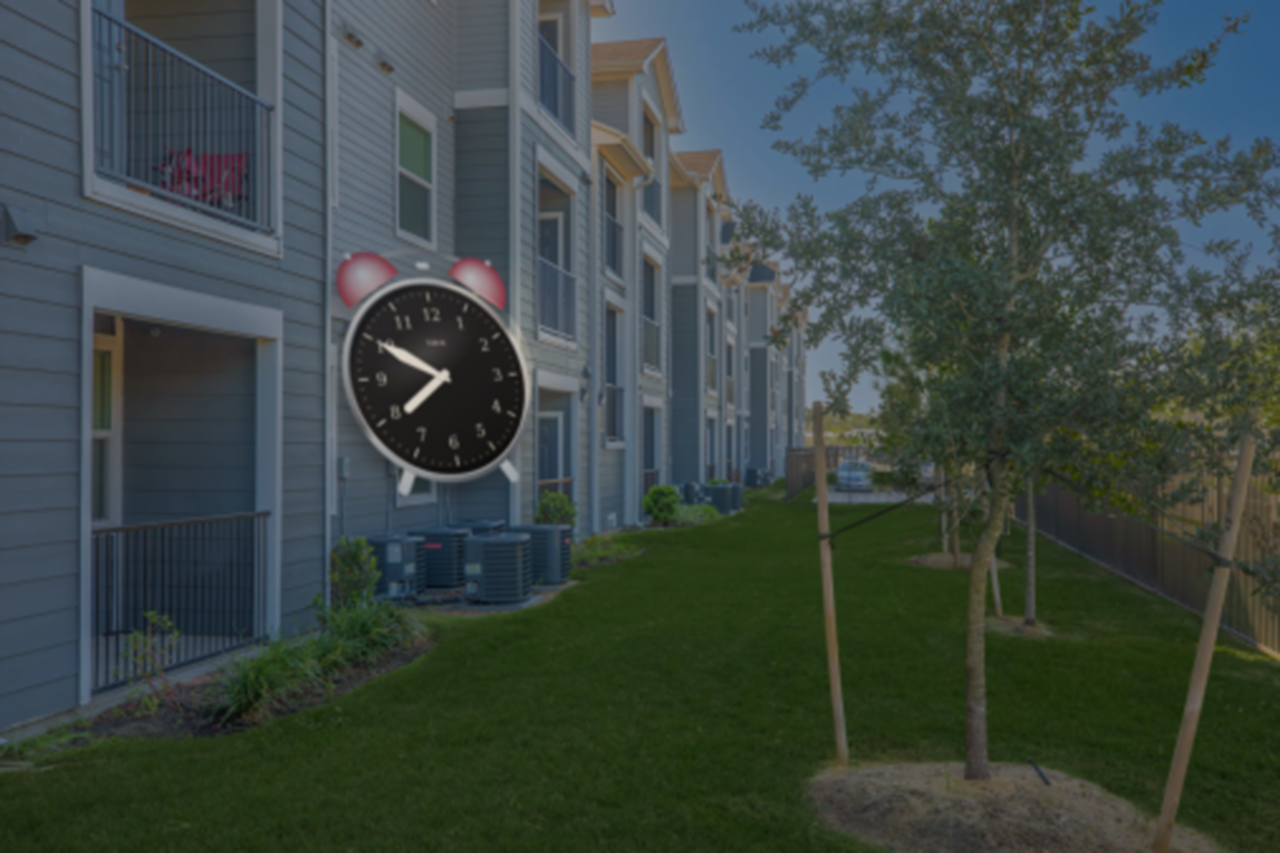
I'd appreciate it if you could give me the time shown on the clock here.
7:50
